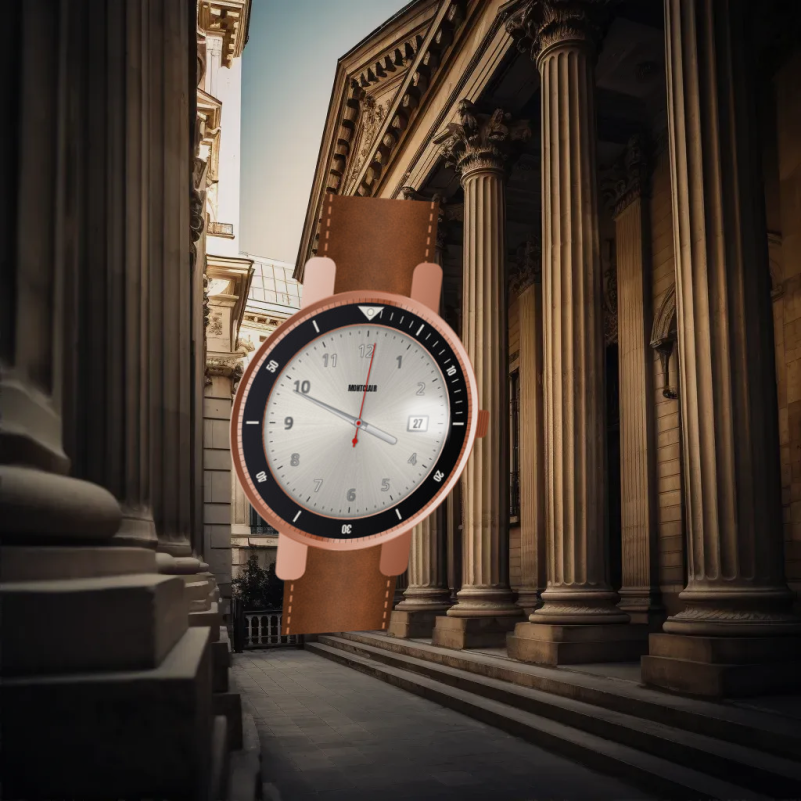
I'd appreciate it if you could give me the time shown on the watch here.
3:49:01
